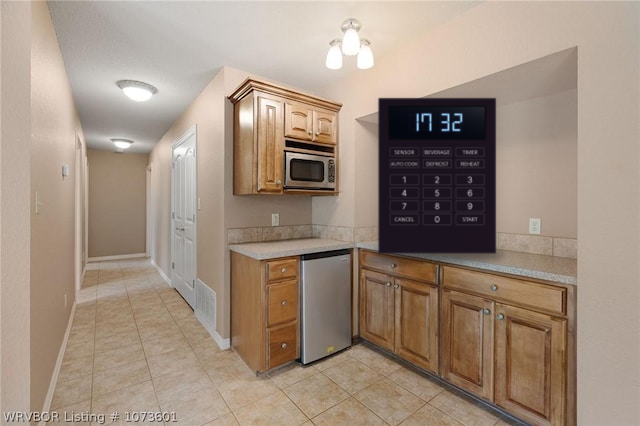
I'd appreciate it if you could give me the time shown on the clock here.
17:32
